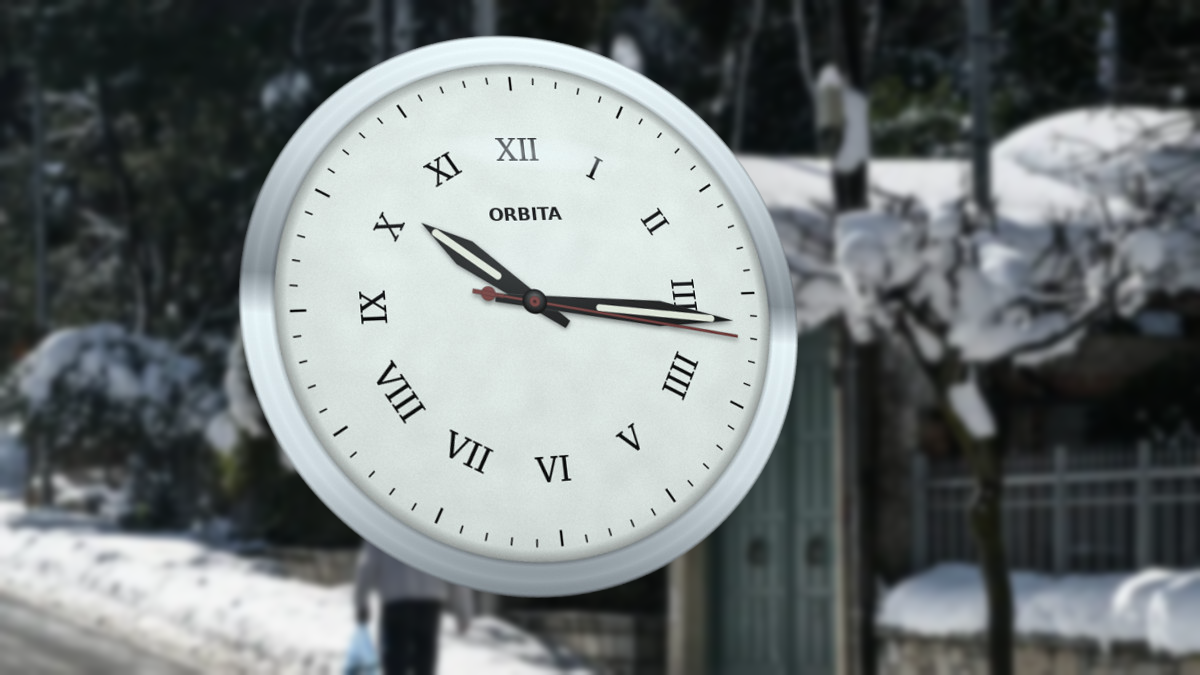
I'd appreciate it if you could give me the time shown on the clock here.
10:16:17
